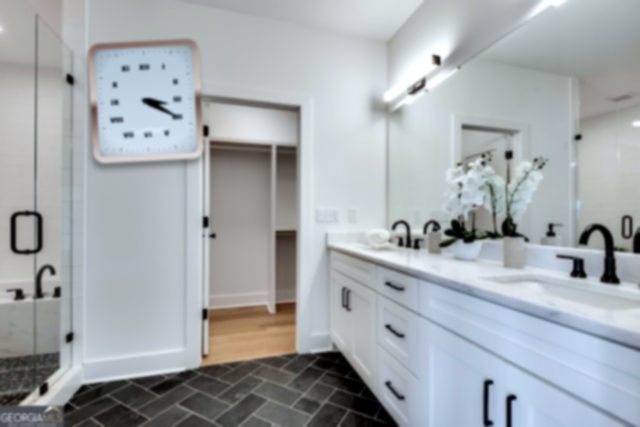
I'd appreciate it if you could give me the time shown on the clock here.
3:20
